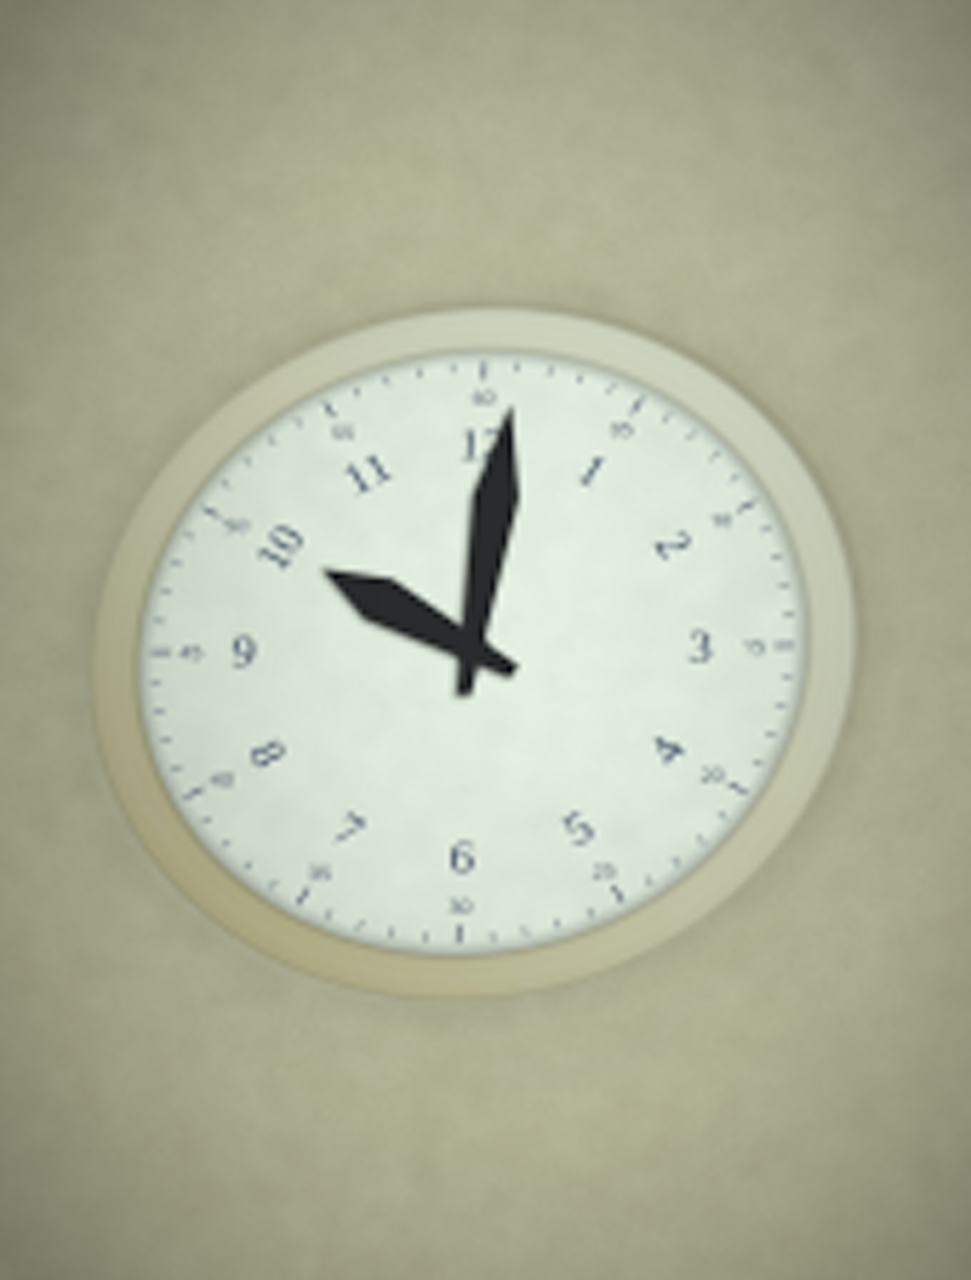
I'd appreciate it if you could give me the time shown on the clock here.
10:01
